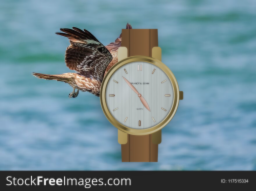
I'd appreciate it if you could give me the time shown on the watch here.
4:53
